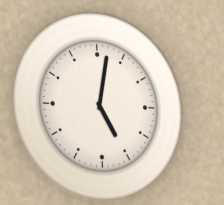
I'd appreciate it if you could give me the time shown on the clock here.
5:02
